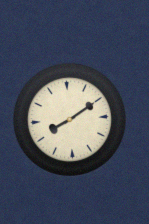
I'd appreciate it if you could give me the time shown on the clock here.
8:10
